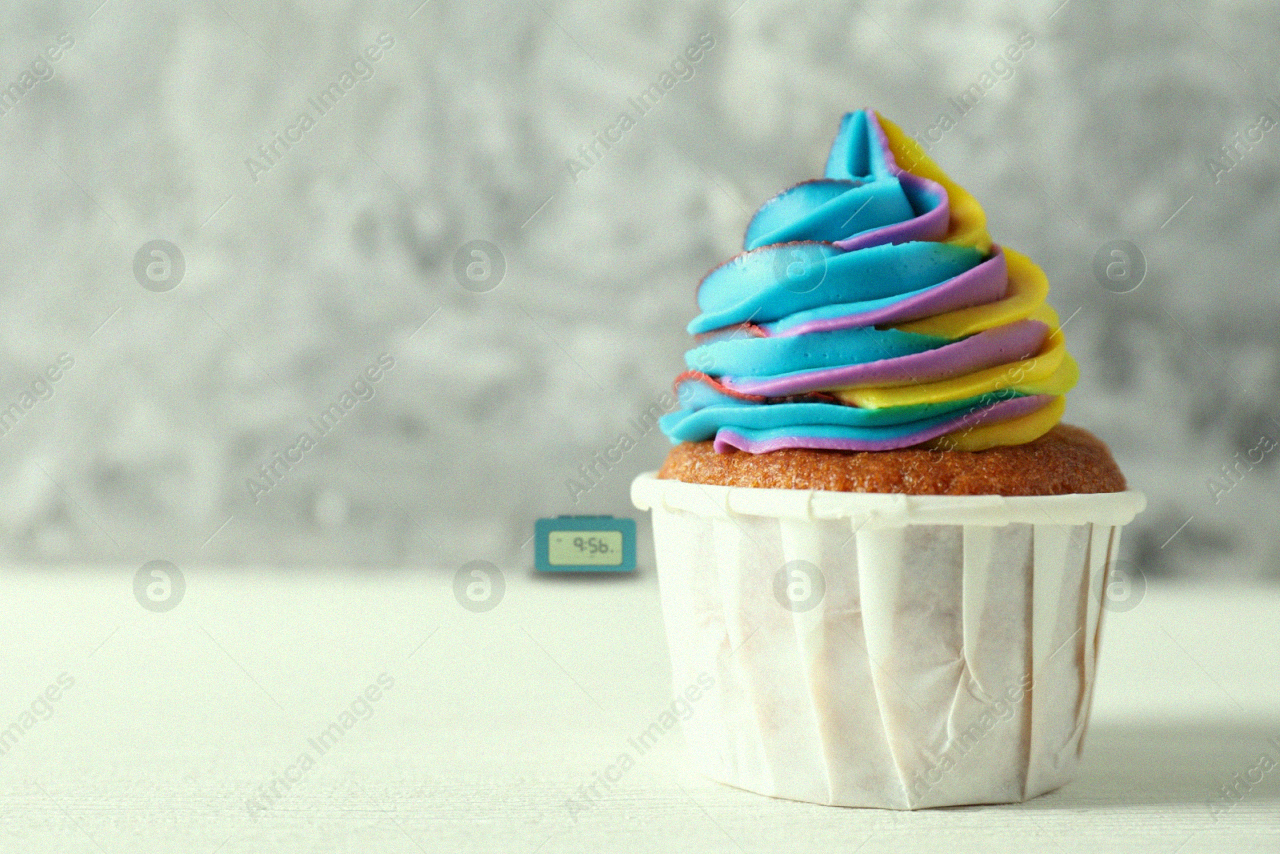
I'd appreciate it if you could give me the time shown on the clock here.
9:56
